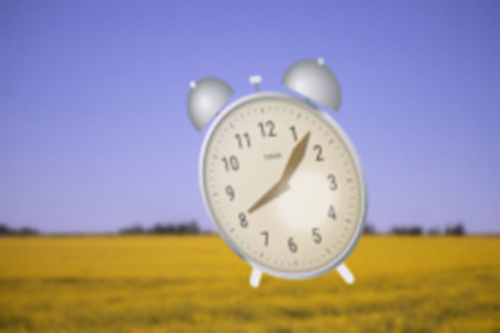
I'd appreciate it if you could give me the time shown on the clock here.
8:07
